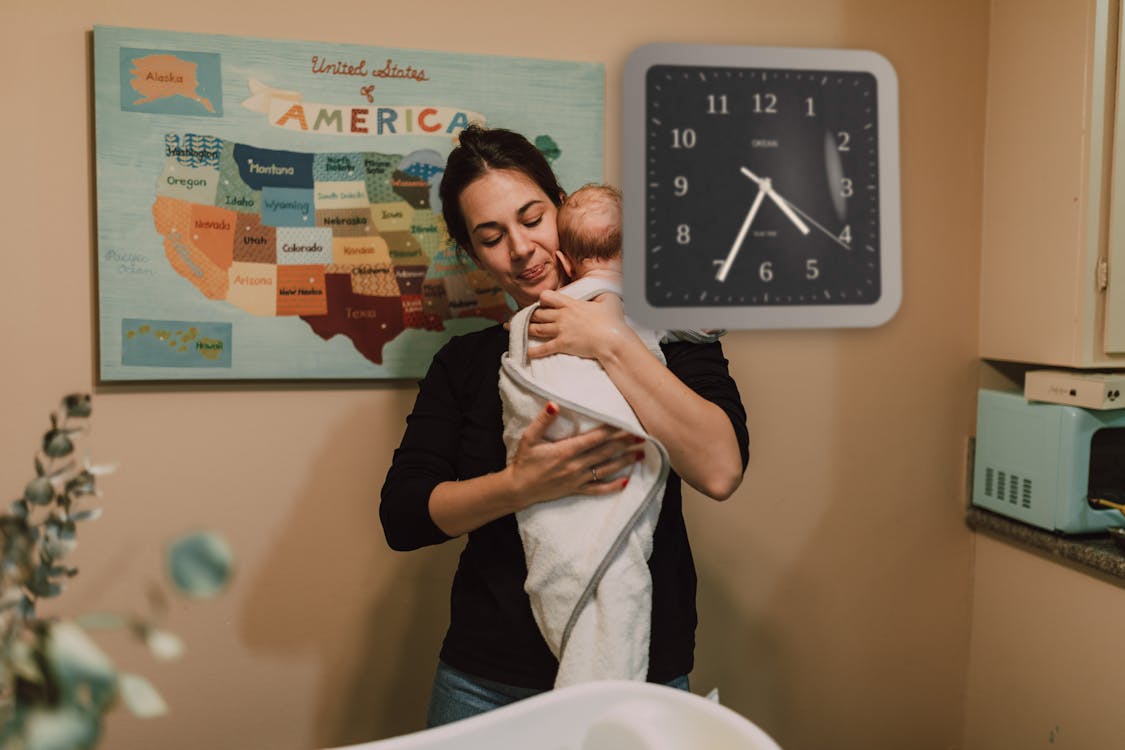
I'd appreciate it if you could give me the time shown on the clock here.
4:34:21
